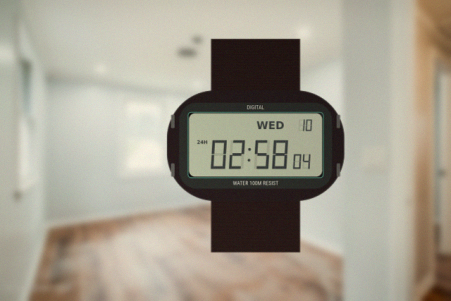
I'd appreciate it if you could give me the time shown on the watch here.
2:58:04
